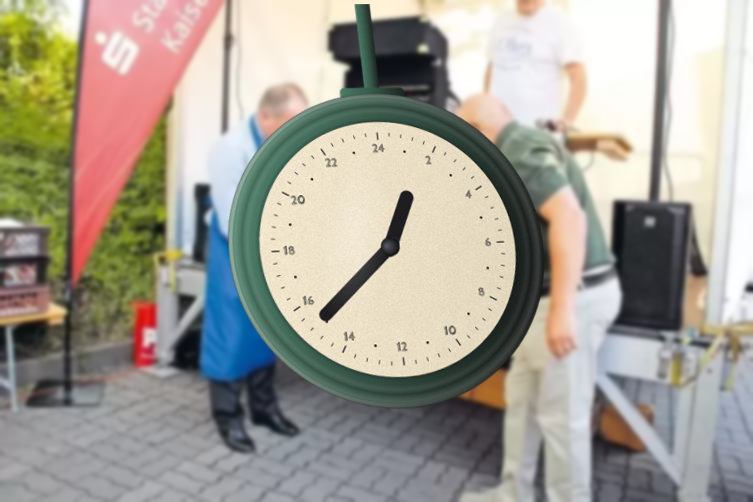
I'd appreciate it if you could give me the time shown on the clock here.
1:38
